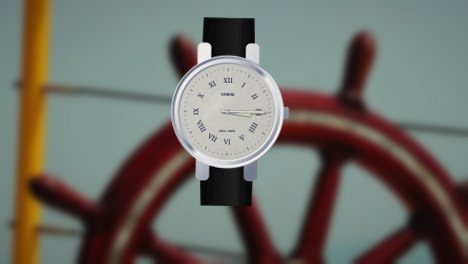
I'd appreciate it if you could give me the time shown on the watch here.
3:15
